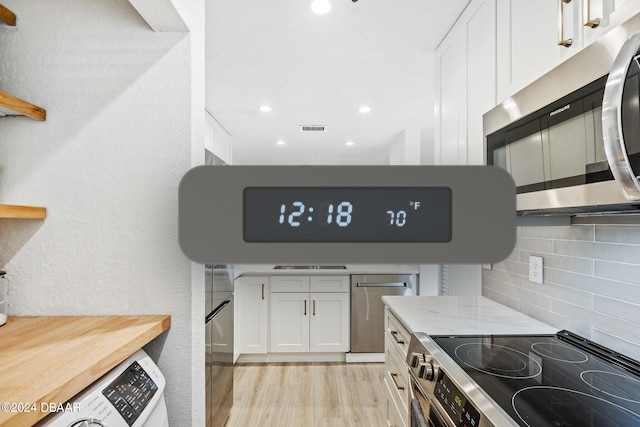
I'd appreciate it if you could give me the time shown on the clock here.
12:18
